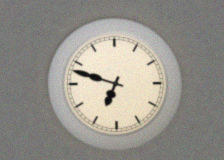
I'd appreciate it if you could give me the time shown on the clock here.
6:48
